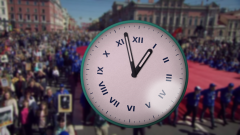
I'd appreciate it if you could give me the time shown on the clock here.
12:57
